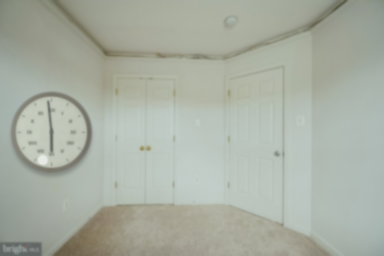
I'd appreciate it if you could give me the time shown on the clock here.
5:59
